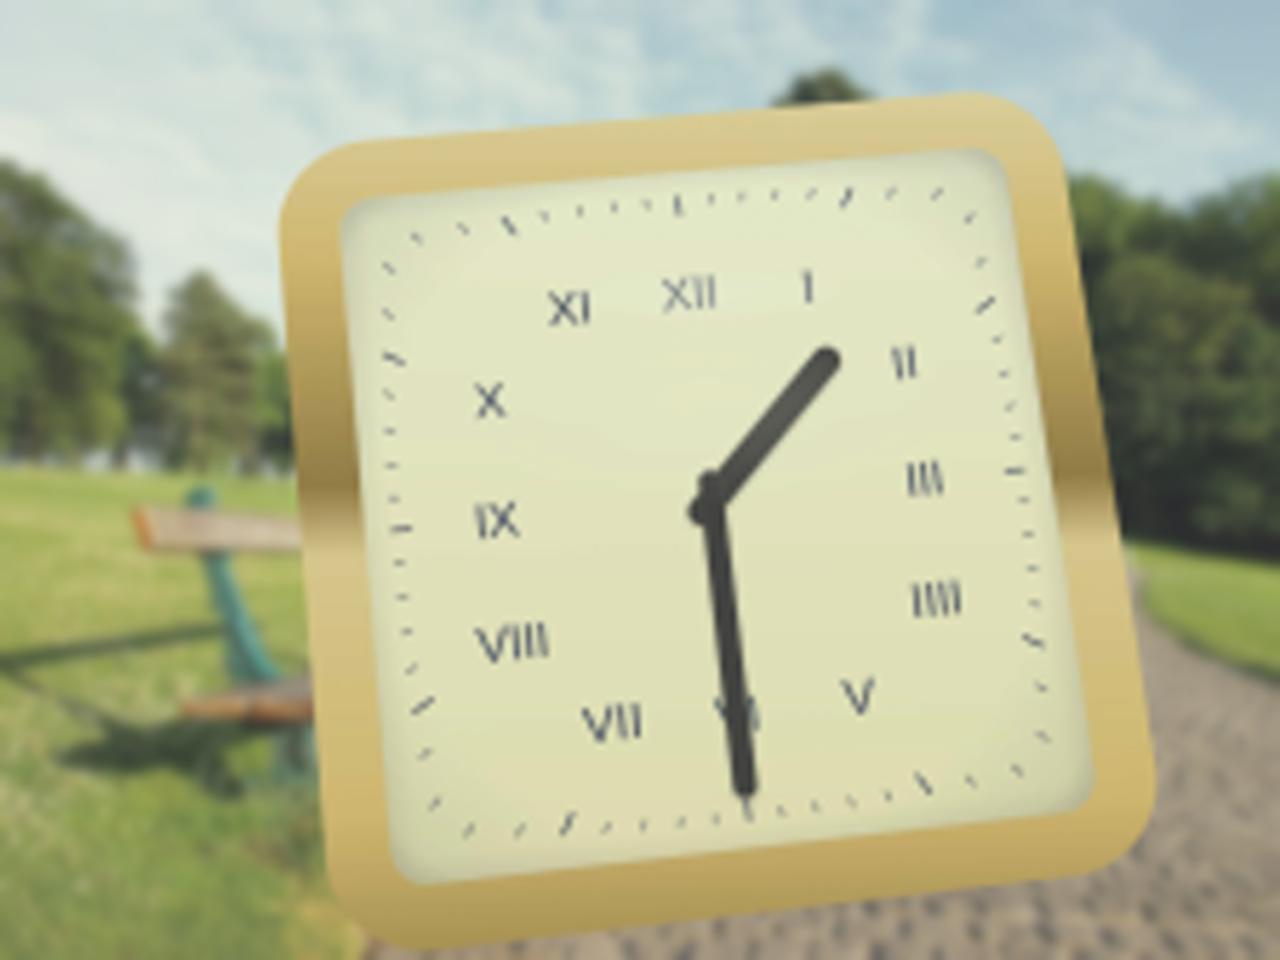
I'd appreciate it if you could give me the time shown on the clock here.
1:30
